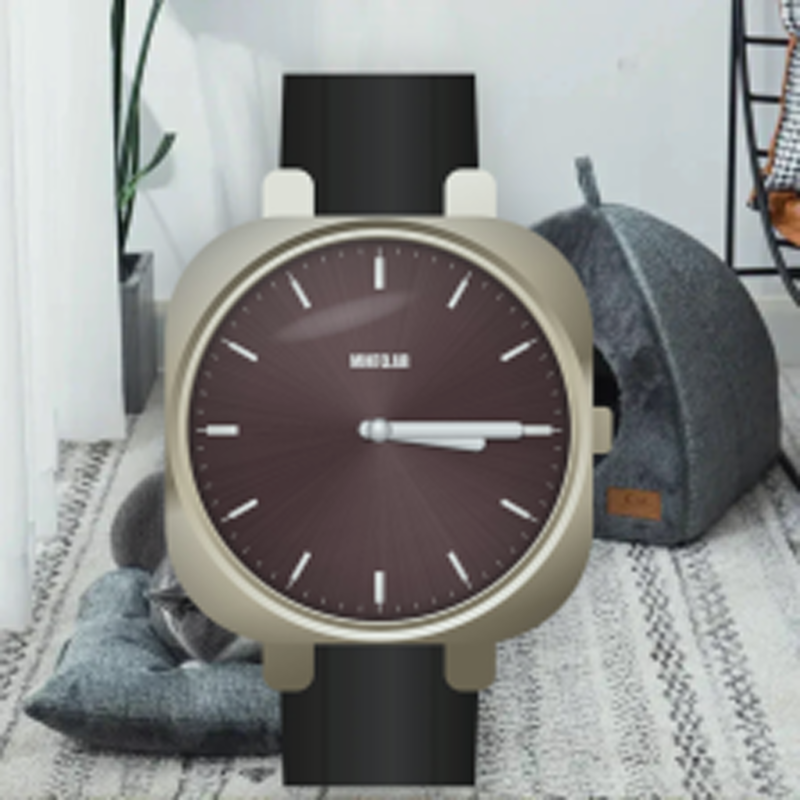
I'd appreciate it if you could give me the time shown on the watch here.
3:15
